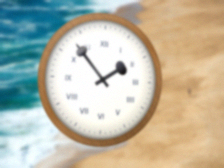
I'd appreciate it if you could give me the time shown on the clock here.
1:53
